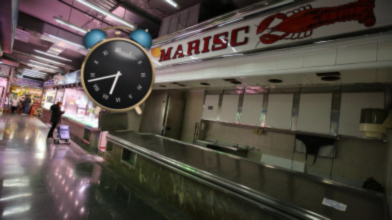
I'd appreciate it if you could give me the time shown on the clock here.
6:43
